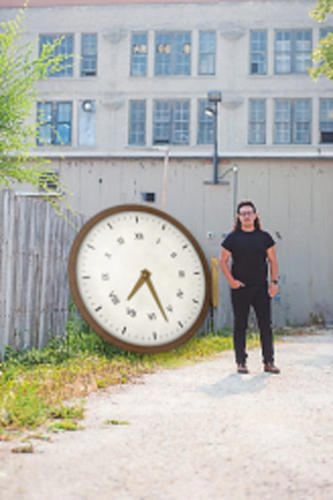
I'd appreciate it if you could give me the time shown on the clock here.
7:27
